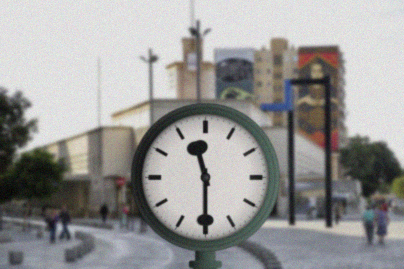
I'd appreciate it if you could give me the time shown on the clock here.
11:30
